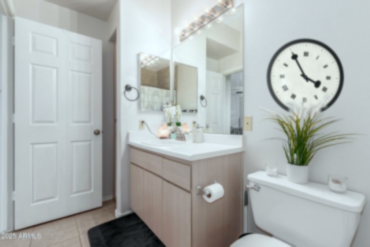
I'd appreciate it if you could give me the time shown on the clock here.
3:55
